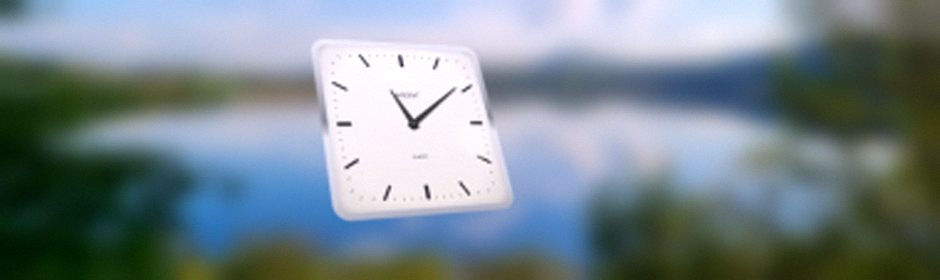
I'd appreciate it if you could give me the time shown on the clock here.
11:09
